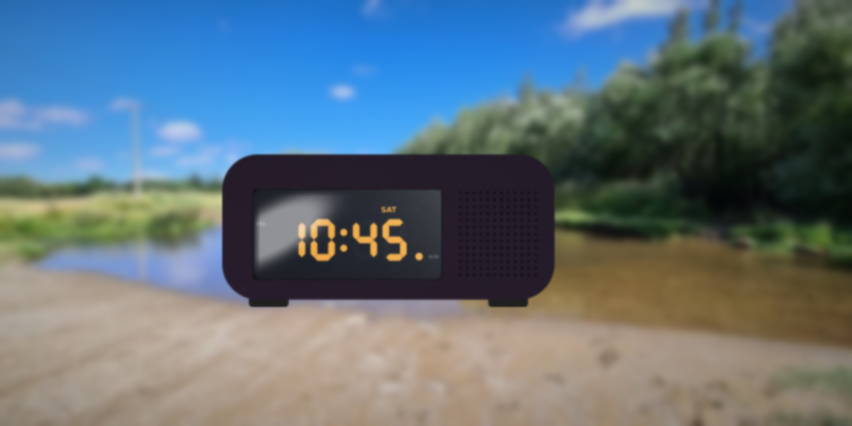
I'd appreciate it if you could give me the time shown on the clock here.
10:45
